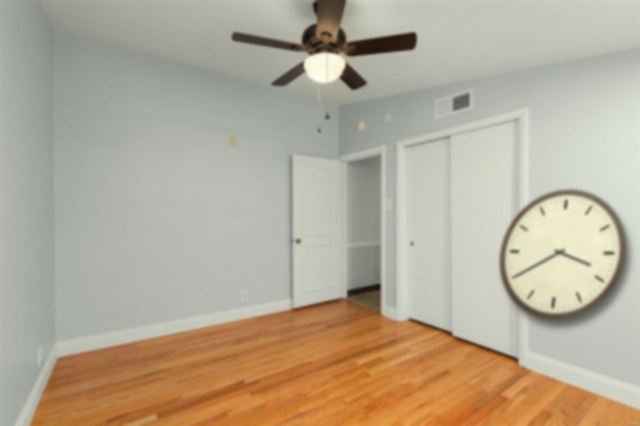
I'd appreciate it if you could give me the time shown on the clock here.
3:40
